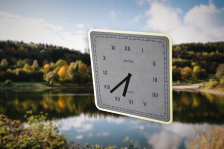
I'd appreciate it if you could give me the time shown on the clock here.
6:38
